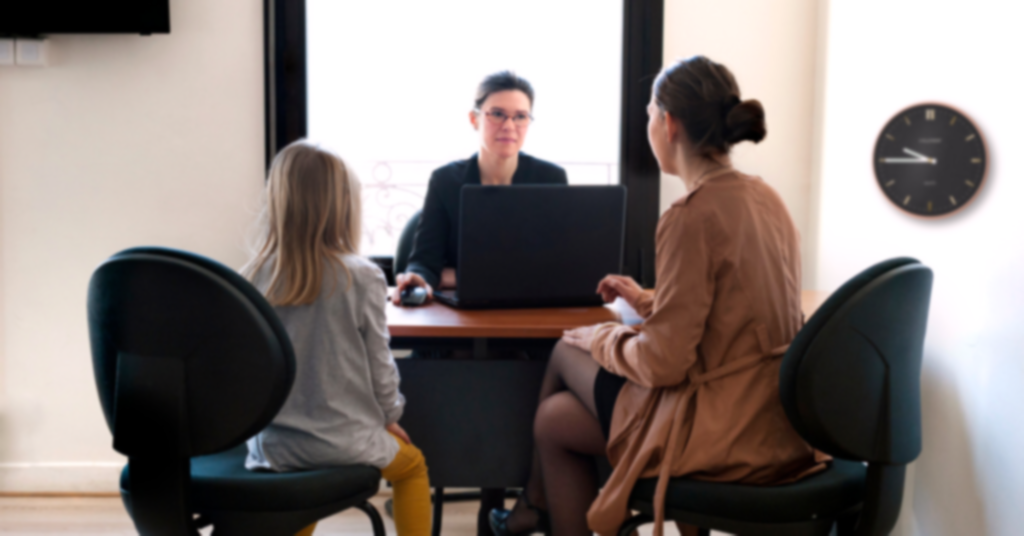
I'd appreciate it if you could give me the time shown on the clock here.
9:45
